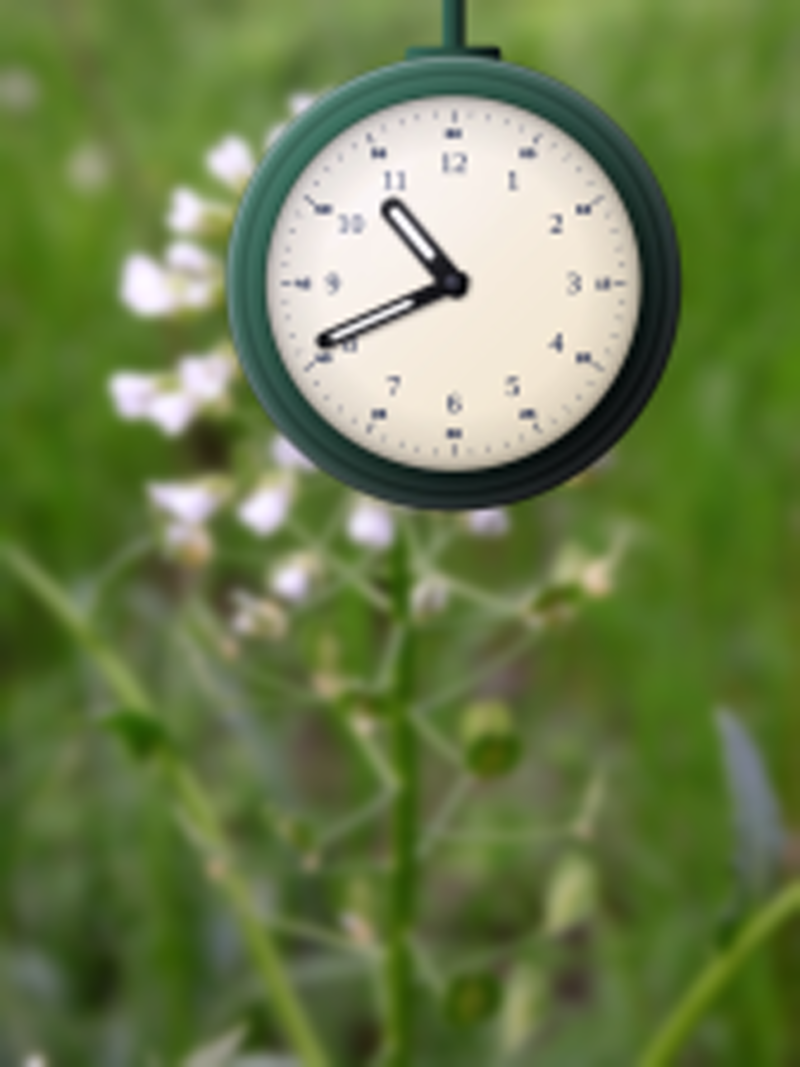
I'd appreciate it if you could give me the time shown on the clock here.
10:41
